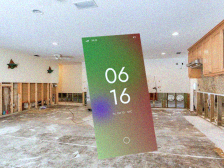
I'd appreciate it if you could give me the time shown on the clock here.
6:16
